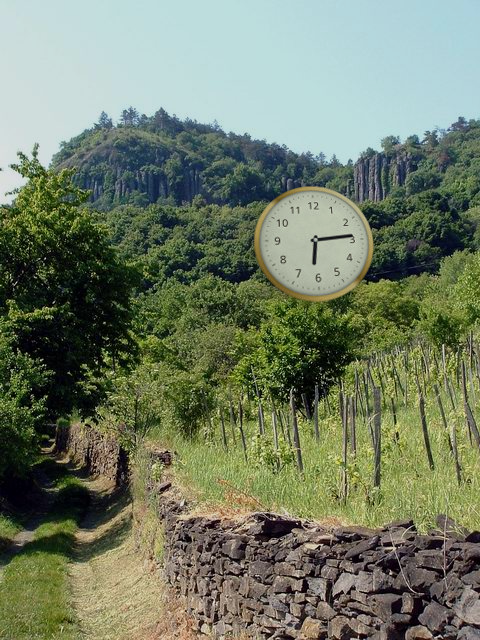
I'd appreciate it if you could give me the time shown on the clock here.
6:14
